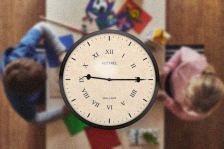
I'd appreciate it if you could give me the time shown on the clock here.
9:15
